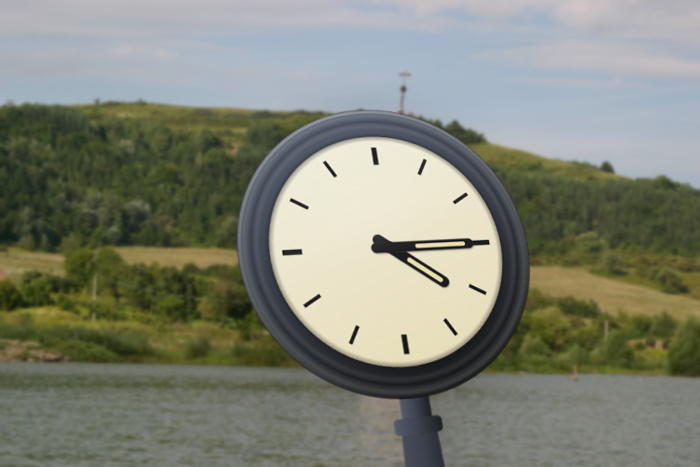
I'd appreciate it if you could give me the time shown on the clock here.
4:15
